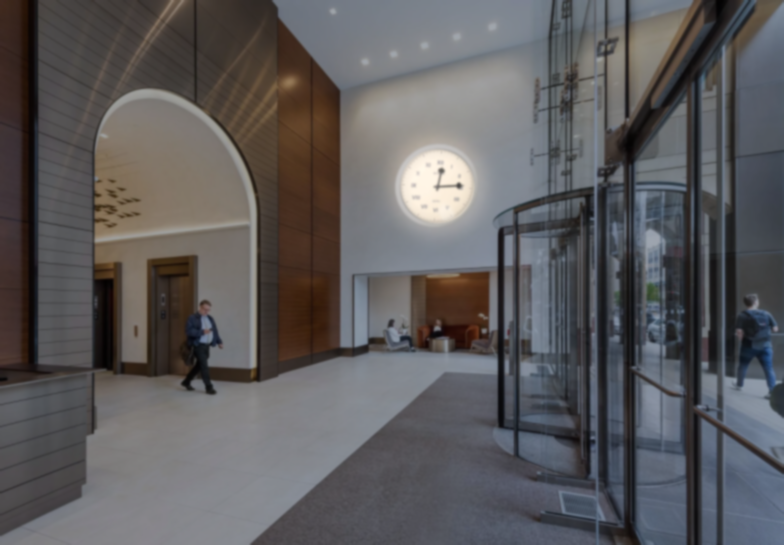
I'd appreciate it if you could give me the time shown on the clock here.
12:14
